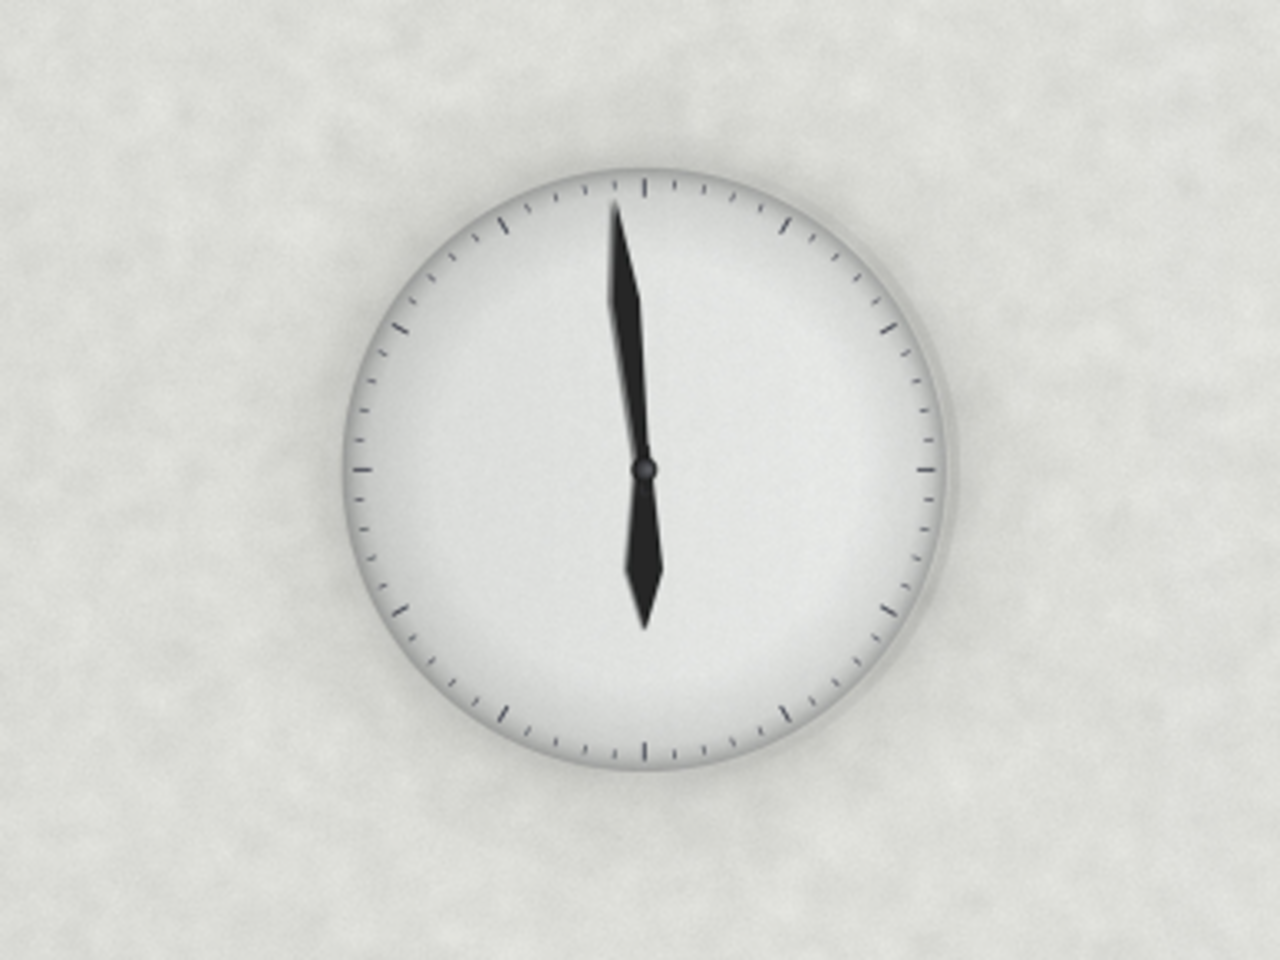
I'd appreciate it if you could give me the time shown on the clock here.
5:59
